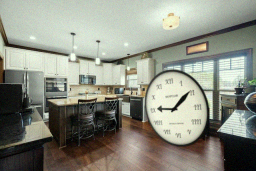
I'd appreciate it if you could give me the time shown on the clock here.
9:09
